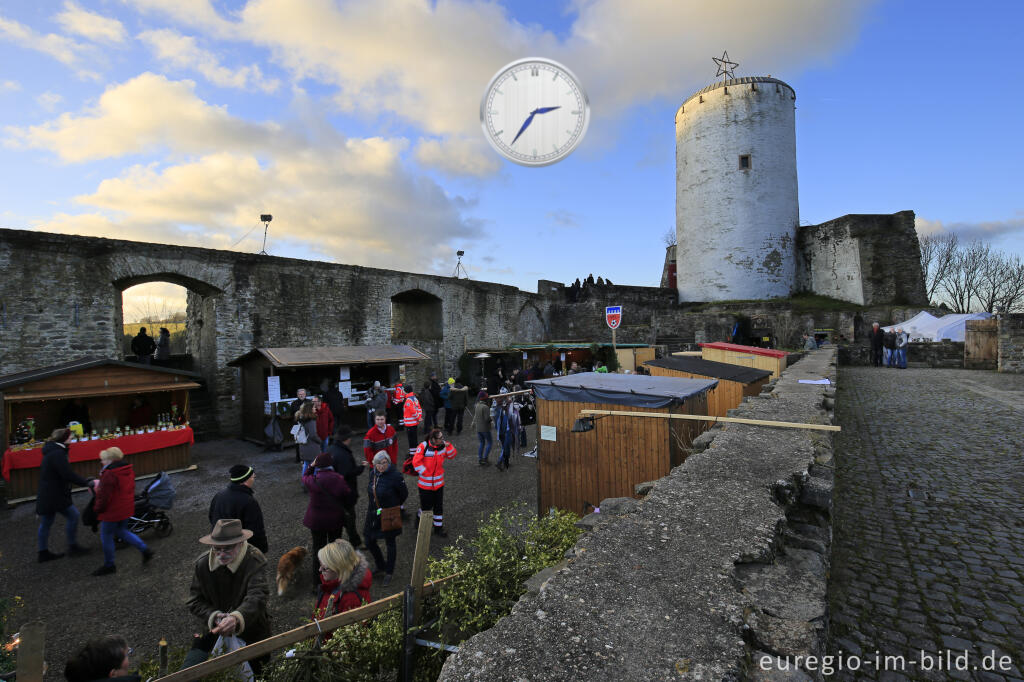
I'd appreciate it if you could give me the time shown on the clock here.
2:36
